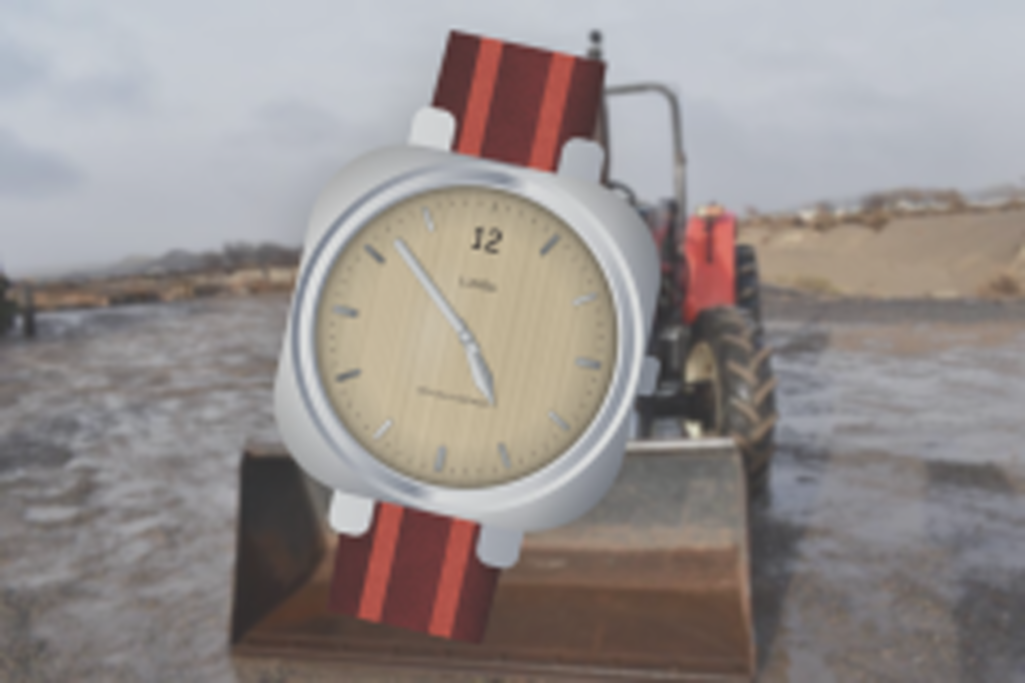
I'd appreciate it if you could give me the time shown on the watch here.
4:52
